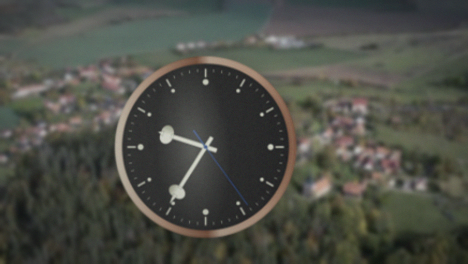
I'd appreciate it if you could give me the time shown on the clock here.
9:35:24
